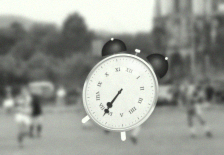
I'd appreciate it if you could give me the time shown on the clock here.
6:32
